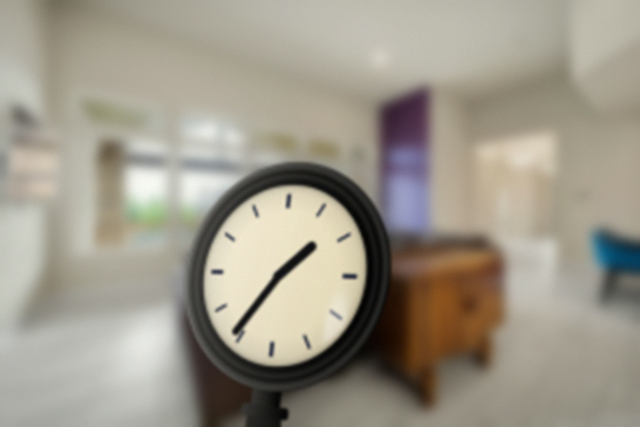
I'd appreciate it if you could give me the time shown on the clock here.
1:36
